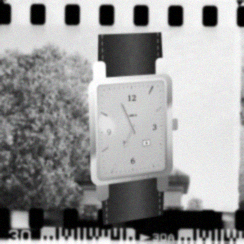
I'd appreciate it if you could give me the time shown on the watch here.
6:56
